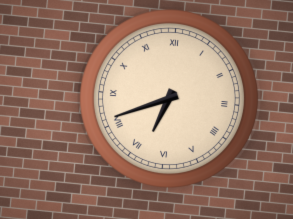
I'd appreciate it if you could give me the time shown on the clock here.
6:41
